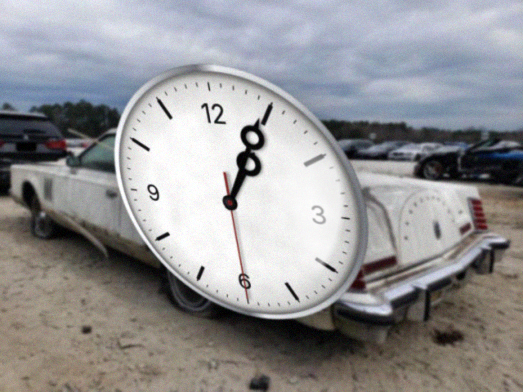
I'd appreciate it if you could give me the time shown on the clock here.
1:04:30
